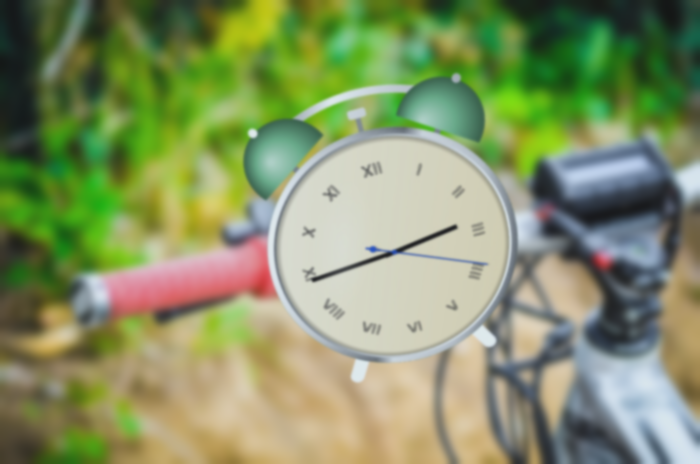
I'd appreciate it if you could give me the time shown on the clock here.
2:44:19
